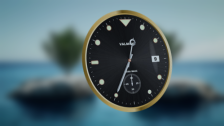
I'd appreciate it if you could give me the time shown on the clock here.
12:35
